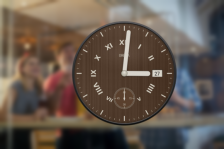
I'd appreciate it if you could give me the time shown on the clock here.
3:01
